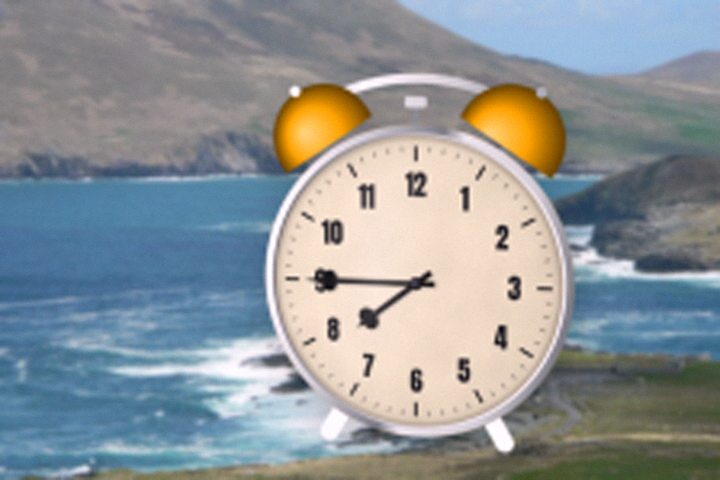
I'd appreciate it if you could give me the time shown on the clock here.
7:45
